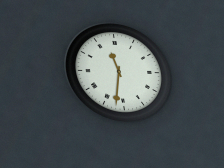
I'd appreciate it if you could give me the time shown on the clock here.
11:32
